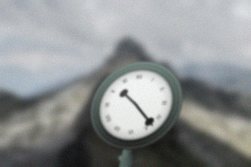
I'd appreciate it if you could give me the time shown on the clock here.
10:23
